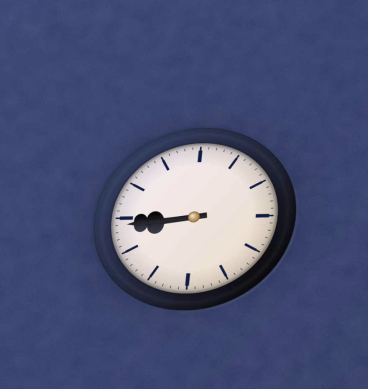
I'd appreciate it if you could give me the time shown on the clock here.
8:44
